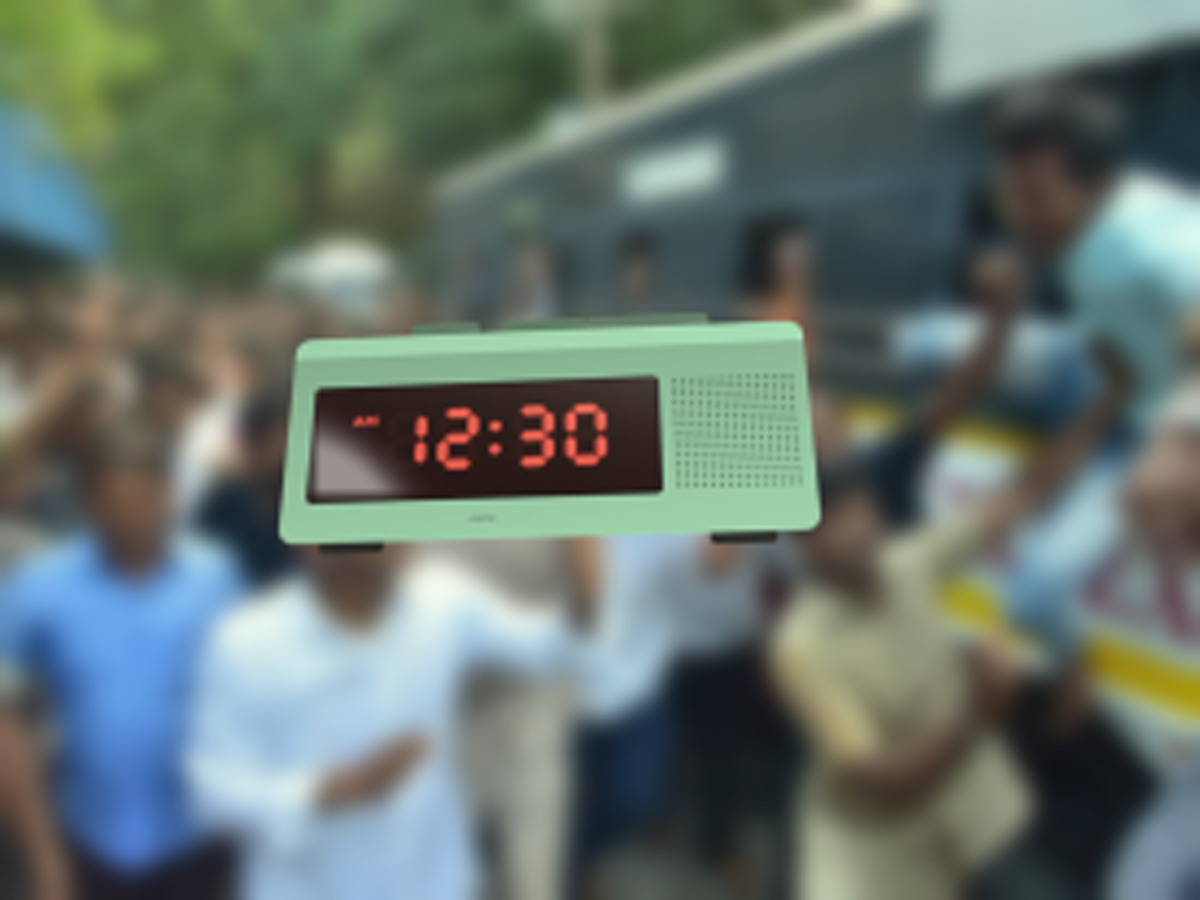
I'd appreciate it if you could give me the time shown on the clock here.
12:30
